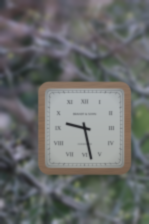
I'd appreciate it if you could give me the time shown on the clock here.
9:28
